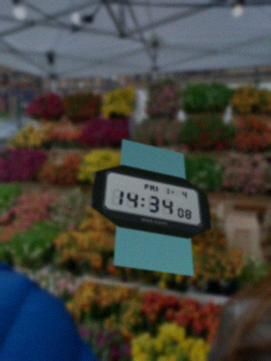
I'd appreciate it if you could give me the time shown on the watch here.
14:34:08
